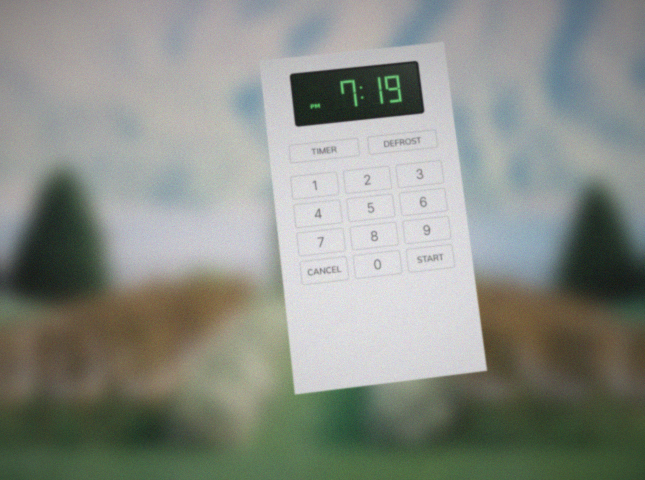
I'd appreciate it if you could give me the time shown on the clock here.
7:19
